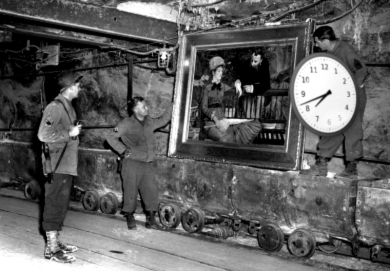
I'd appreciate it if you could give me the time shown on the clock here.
7:42
